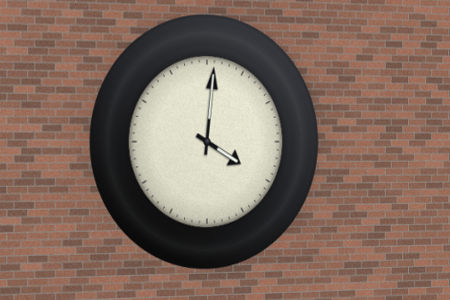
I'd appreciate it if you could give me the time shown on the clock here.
4:01
